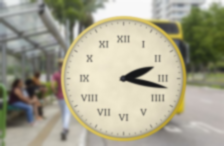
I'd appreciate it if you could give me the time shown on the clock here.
2:17
